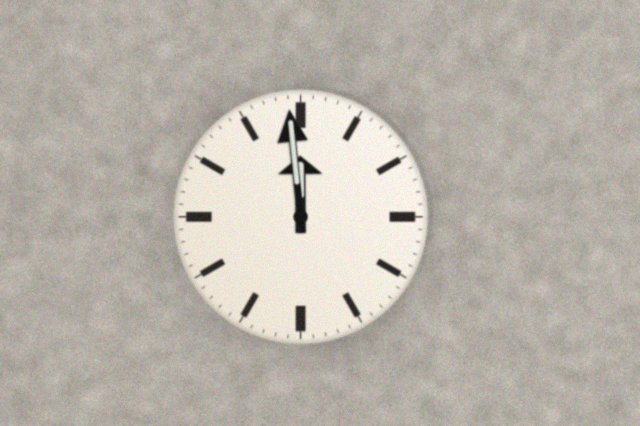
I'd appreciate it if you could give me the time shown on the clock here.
11:59
